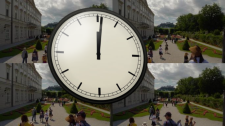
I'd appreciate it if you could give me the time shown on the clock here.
12:01
